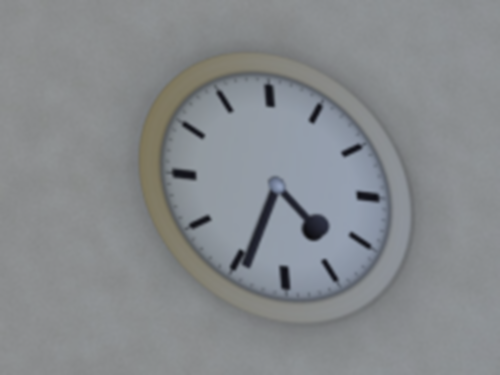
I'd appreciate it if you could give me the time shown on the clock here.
4:34
